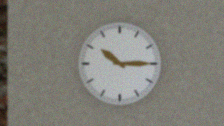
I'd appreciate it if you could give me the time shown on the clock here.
10:15
